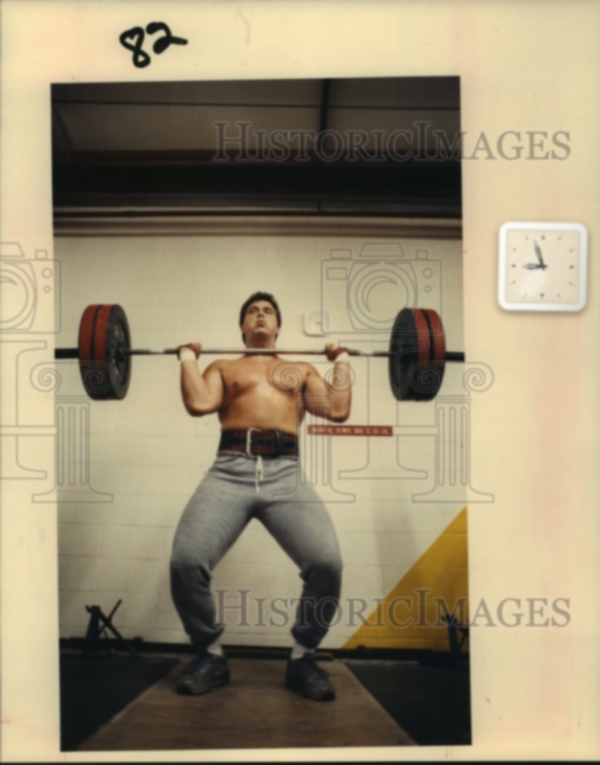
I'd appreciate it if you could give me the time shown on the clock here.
8:57
